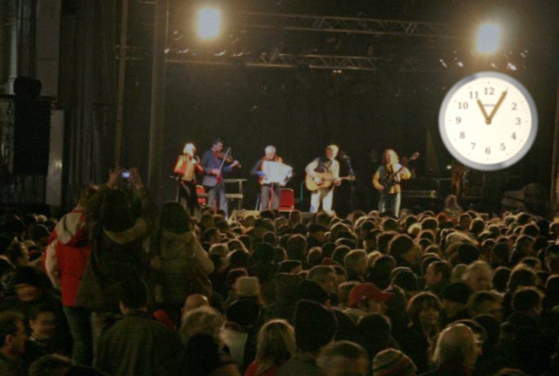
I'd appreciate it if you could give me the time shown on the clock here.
11:05
